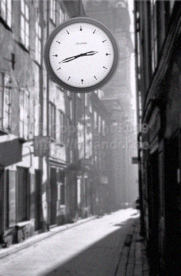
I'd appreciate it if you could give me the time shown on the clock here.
2:42
